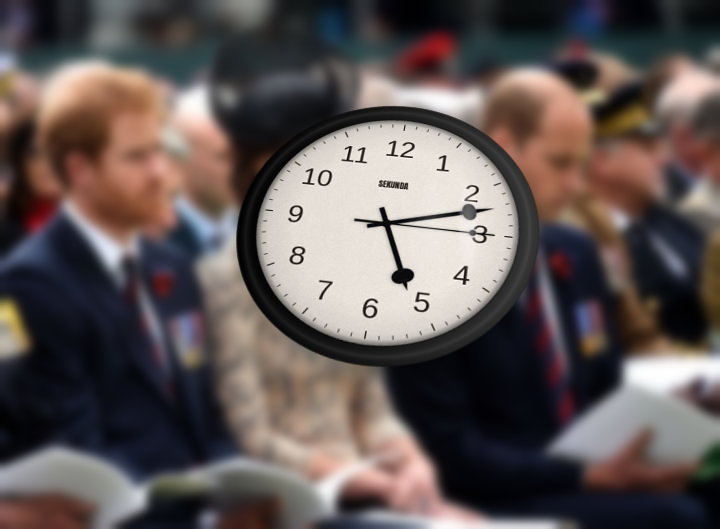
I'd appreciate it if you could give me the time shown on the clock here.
5:12:15
